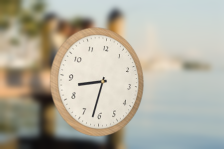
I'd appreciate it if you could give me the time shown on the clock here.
8:32
